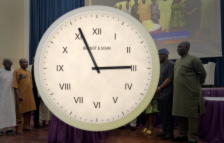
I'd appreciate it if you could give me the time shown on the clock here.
2:56
